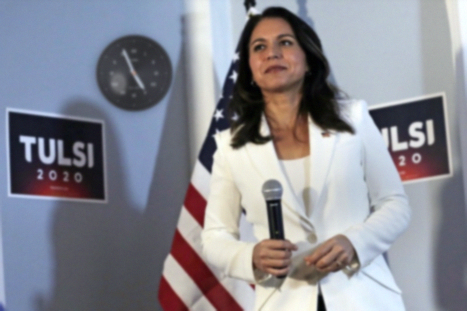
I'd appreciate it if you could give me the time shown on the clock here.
4:56
